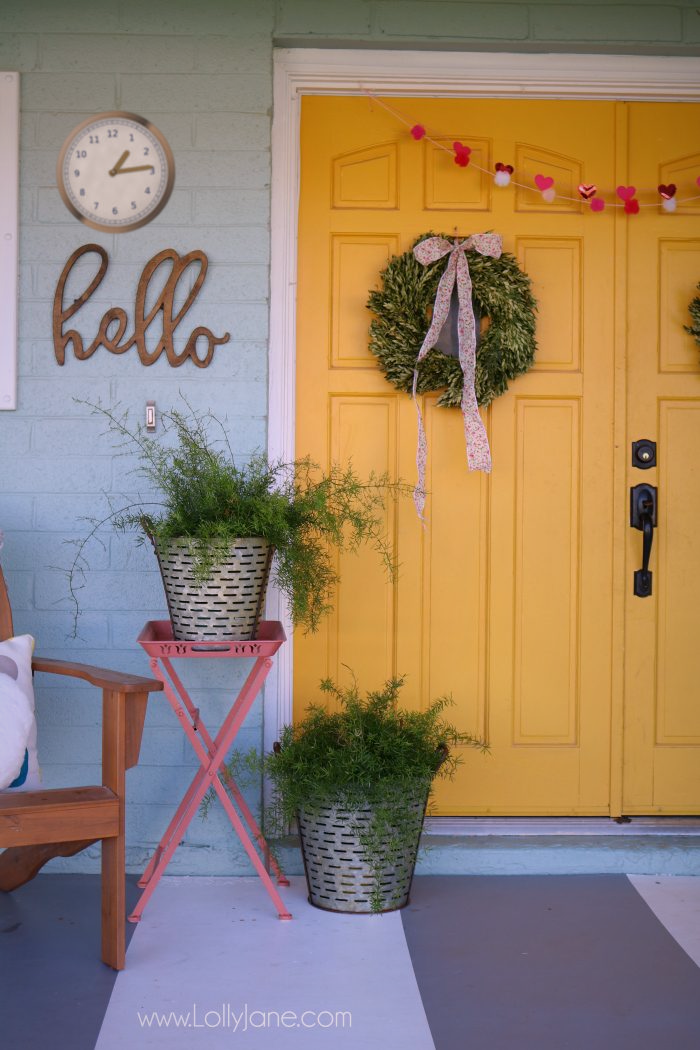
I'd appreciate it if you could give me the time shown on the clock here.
1:14
